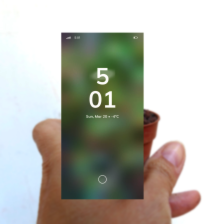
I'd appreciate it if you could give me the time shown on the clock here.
5:01
